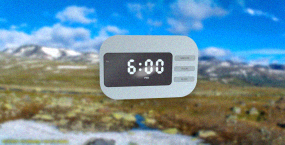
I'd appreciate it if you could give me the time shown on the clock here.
6:00
